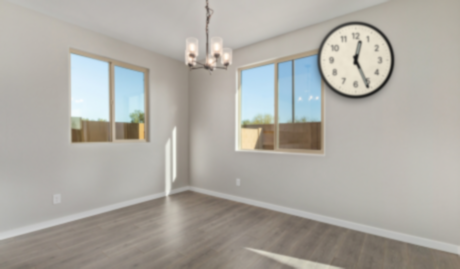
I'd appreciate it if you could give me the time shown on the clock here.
12:26
